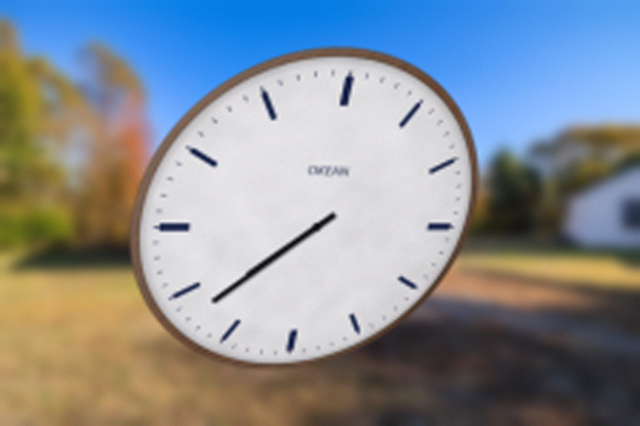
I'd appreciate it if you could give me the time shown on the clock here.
7:38
